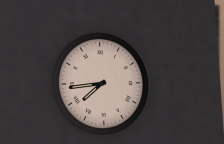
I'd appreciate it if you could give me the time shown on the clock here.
7:44
